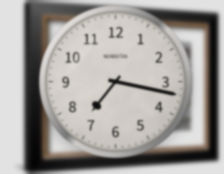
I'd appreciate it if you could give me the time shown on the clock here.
7:17
